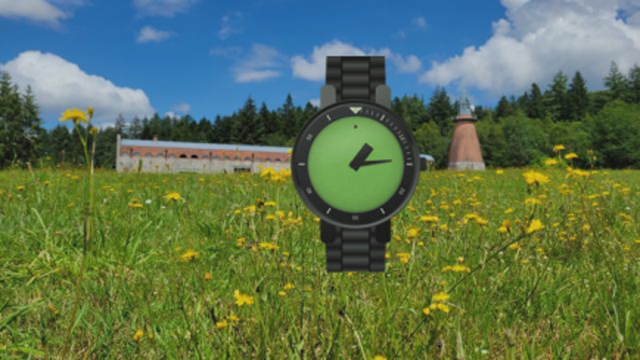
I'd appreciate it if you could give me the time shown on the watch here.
1:14
